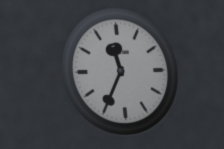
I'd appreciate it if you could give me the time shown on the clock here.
11:35
